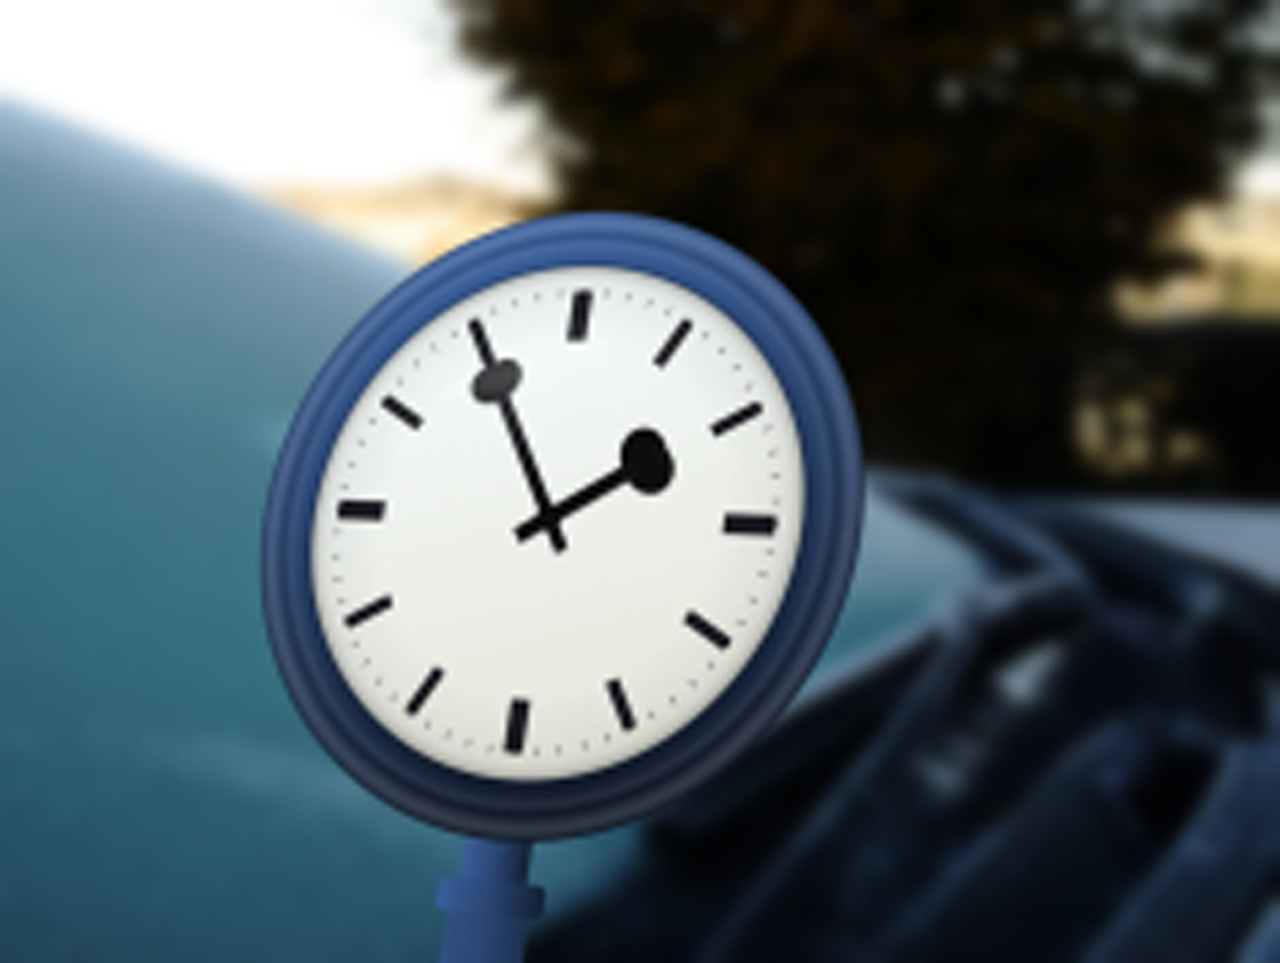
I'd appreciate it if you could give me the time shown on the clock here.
1:55
